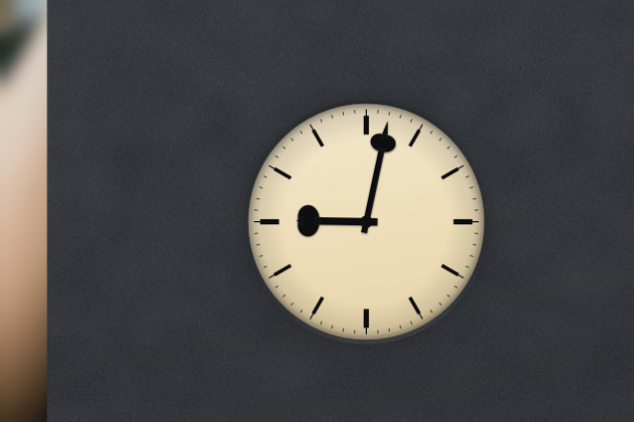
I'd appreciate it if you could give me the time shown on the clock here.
9:02
